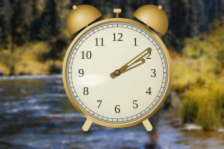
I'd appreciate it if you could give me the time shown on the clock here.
2:09
